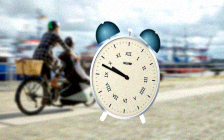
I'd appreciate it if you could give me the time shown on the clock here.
9:48
